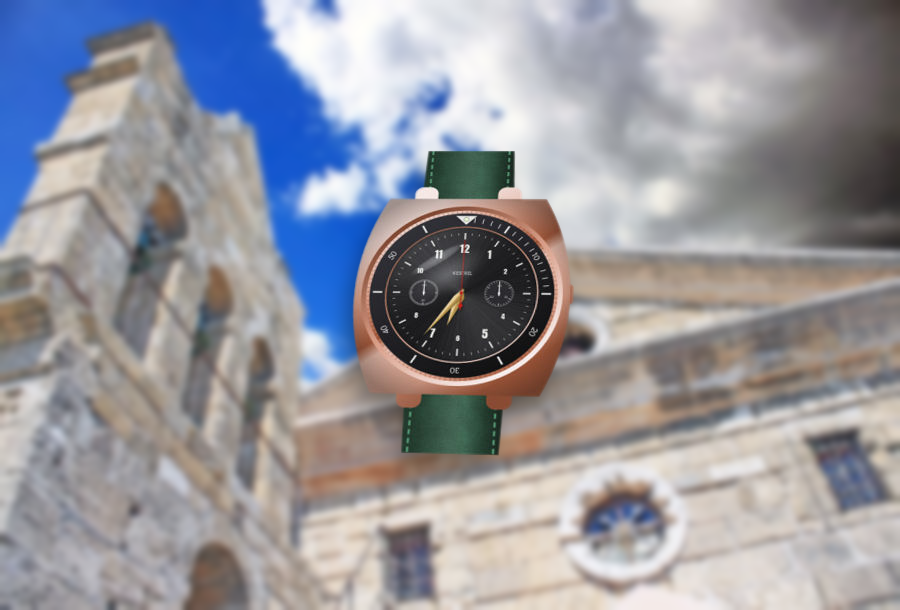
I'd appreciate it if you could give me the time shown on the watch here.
6:36
